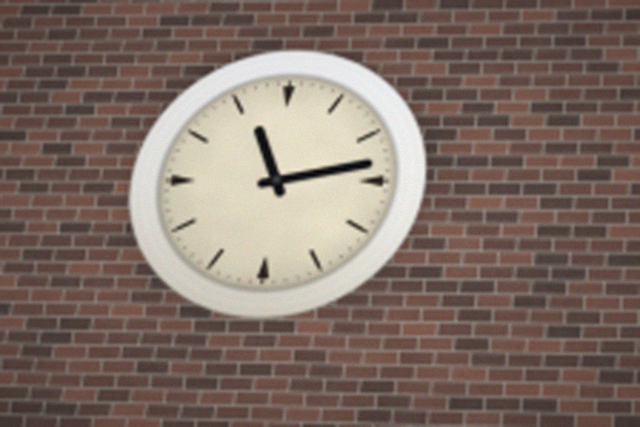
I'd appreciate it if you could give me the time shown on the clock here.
11:13
